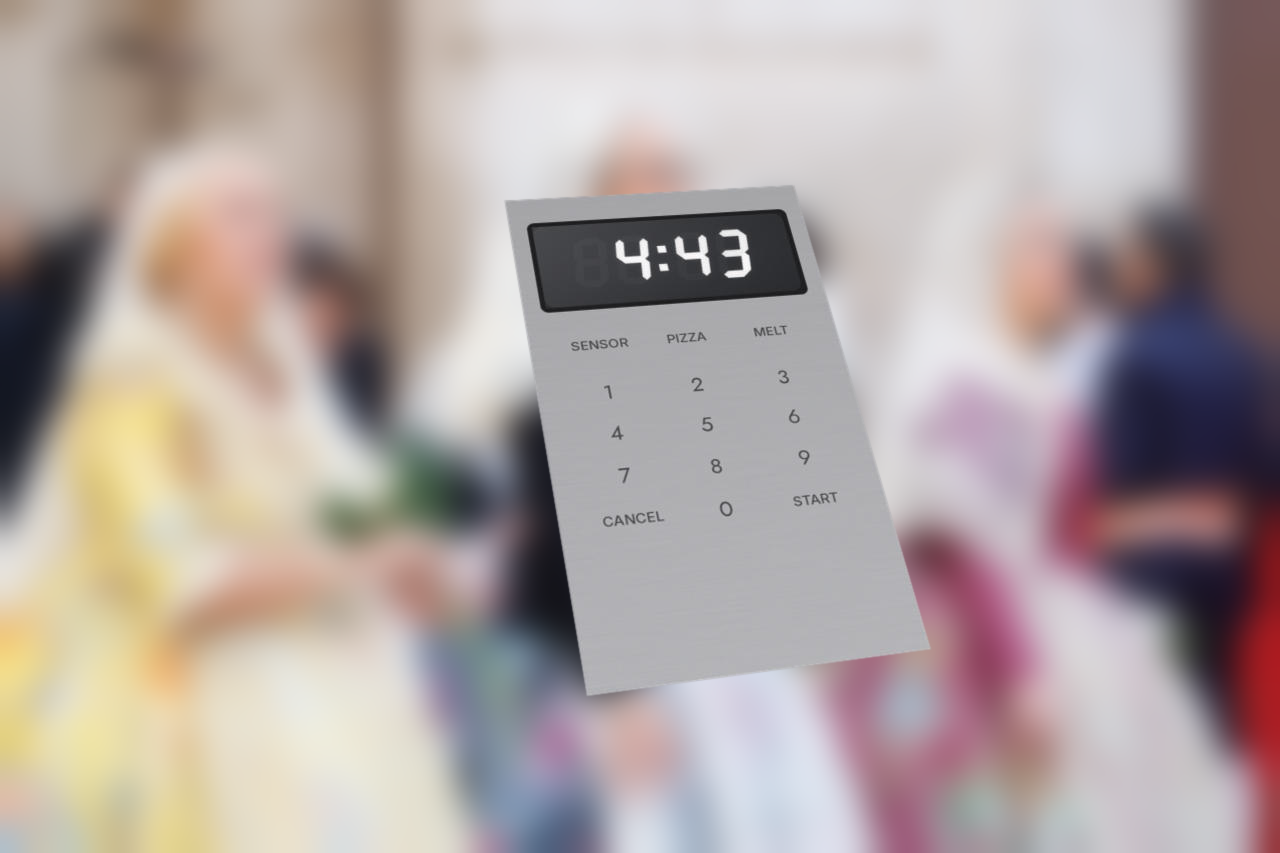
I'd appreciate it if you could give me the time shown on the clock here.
4:43
